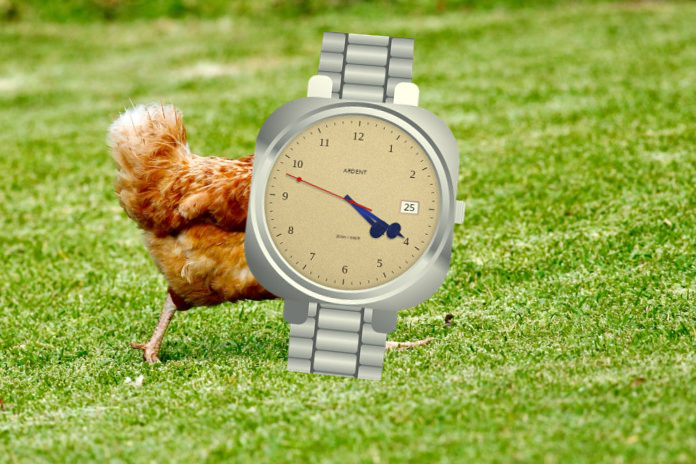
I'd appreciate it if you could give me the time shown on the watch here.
4:19:48
